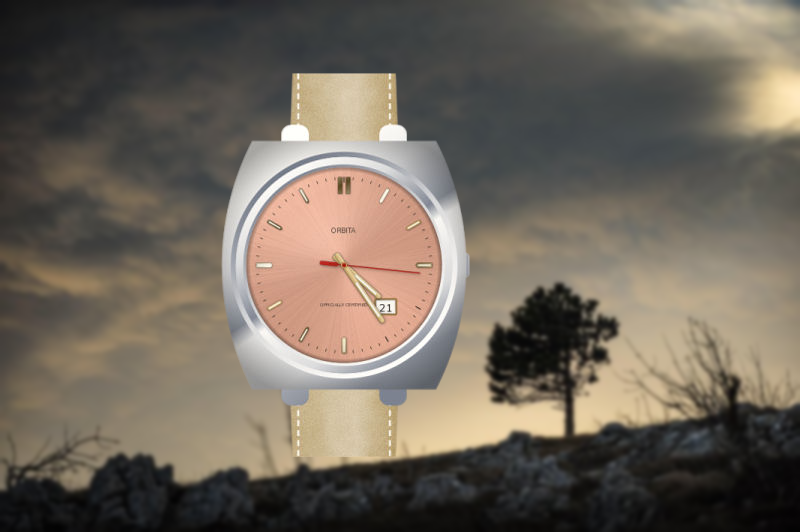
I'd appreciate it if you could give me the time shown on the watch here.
4:24:16
